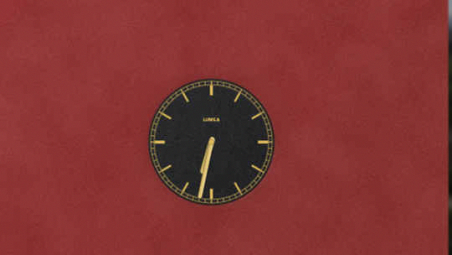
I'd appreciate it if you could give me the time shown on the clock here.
6:32
